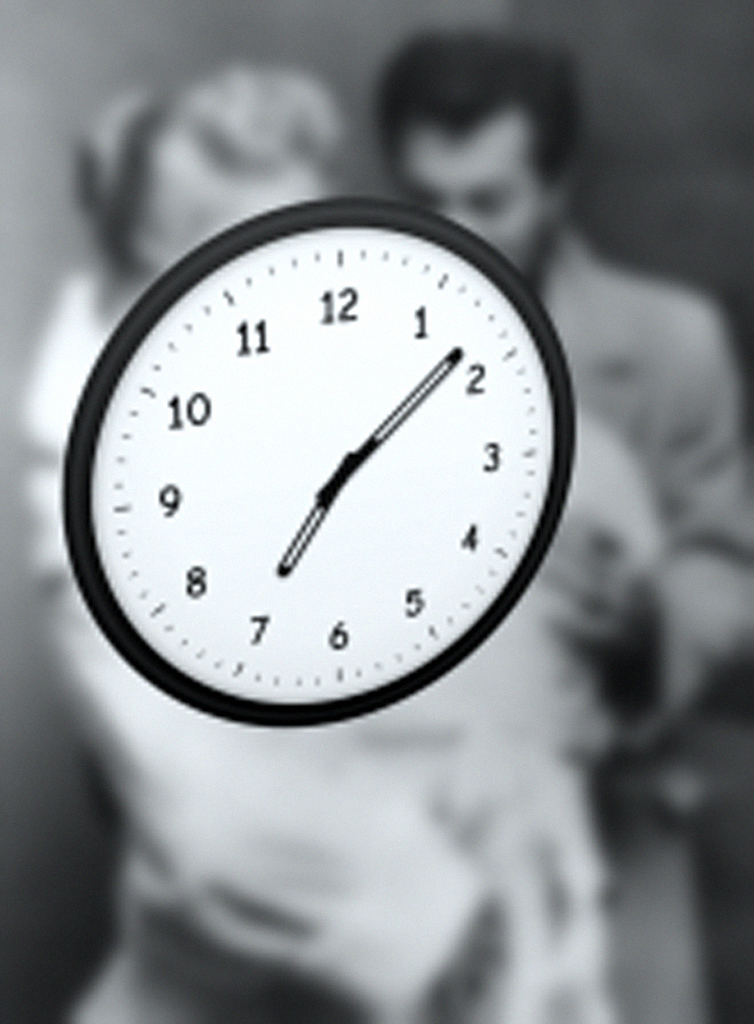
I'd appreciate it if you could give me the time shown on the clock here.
7:08
